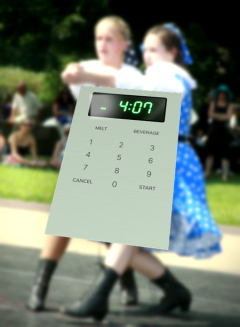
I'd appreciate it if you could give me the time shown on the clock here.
4:07
